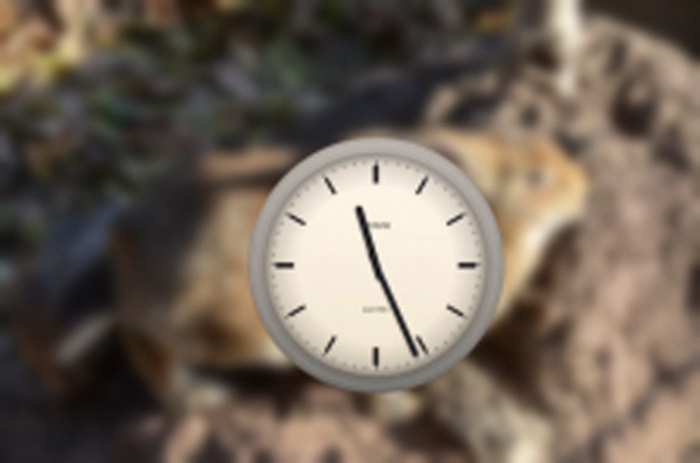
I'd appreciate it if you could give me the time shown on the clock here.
11:26
